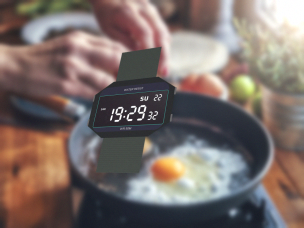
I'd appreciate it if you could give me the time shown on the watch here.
19:29:32
